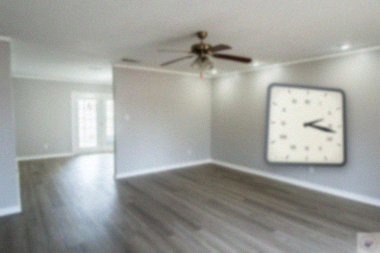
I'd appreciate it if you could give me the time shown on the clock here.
2:17
